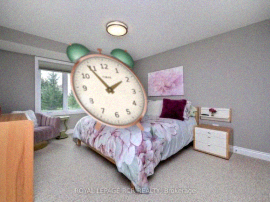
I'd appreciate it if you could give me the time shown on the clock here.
1:54
